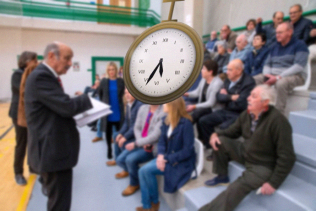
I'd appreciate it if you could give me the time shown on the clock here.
5:34
